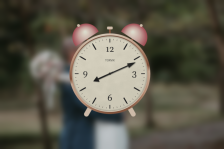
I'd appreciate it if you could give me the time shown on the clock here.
8:11
